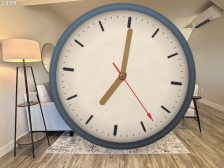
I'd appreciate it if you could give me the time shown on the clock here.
7:00:23
